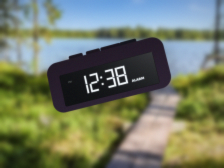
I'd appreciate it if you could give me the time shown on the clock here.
12:38
